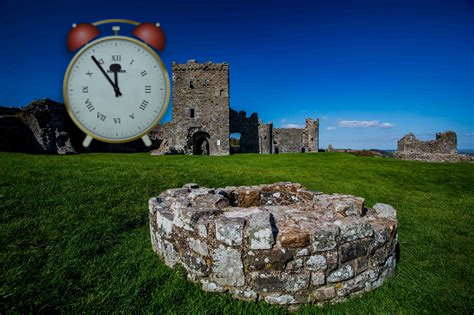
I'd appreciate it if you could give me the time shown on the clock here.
11:54
